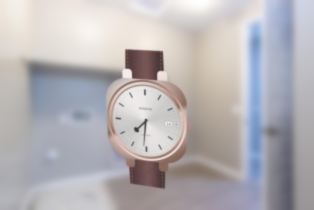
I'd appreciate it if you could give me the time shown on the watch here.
7:31
